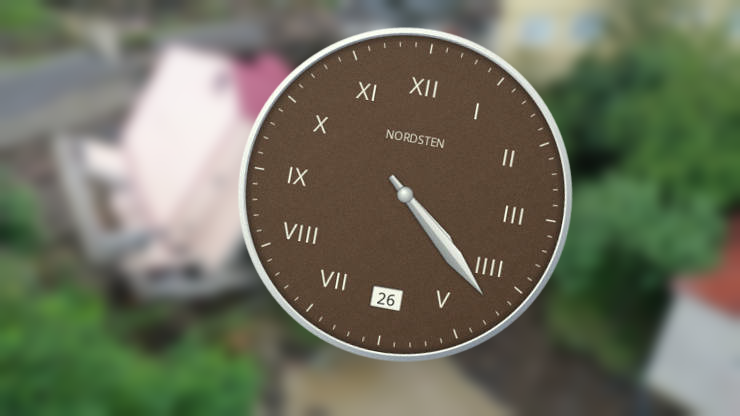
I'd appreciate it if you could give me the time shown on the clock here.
4:22
